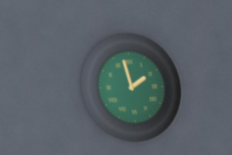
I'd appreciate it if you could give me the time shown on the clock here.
1:58
